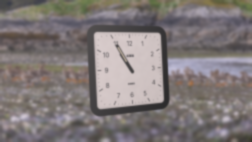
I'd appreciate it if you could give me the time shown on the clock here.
10:55
